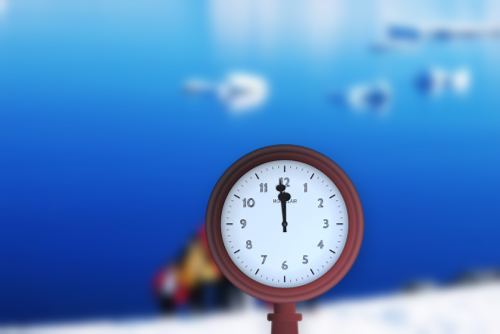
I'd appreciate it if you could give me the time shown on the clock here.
11:59
